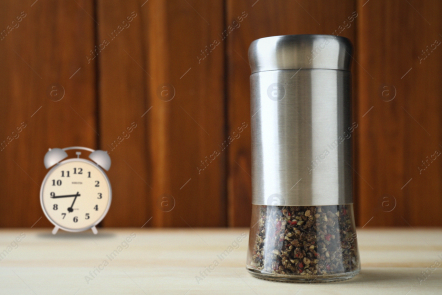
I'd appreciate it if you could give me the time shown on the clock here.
6:44
